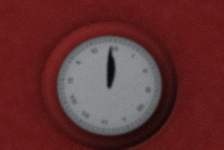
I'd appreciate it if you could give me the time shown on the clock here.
11:59
